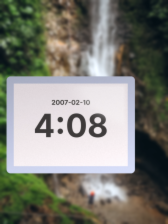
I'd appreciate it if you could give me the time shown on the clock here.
4:08
